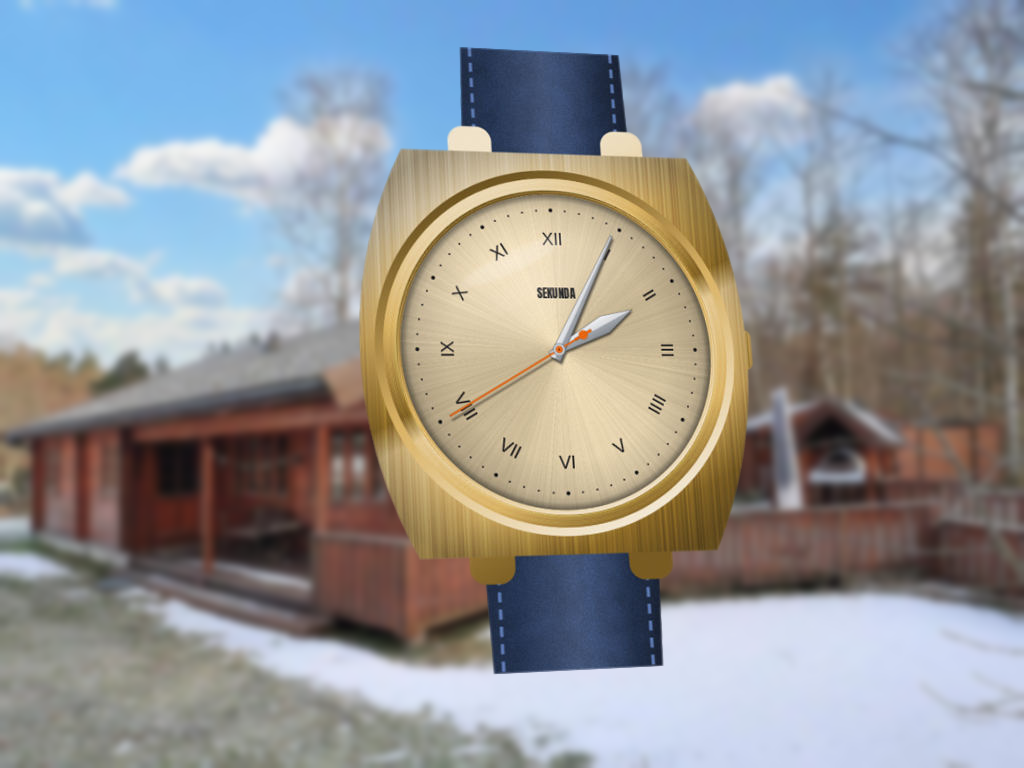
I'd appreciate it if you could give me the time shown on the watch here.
2:04:40
